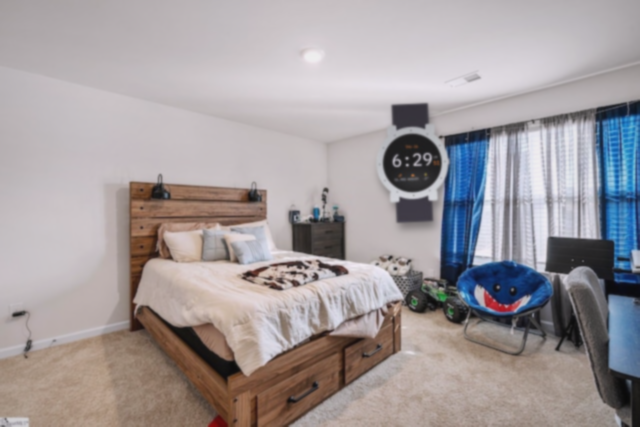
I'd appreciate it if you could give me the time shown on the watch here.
6:29
